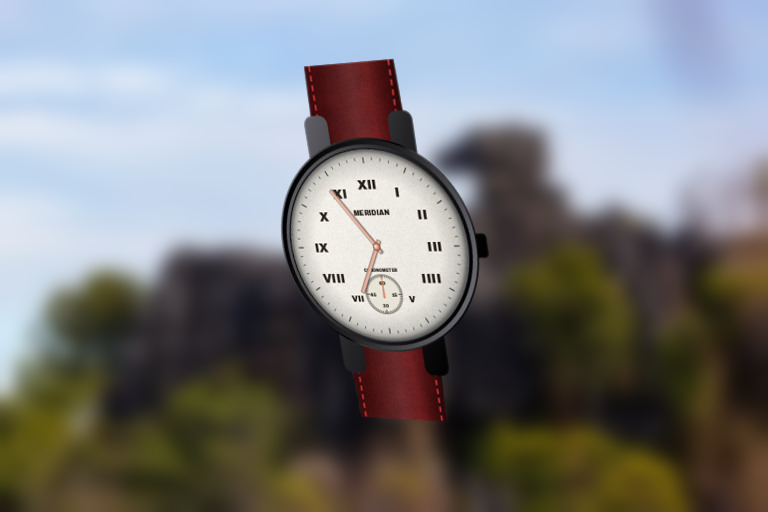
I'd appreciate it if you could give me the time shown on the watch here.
6:54
